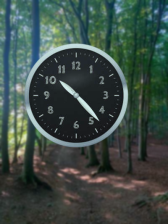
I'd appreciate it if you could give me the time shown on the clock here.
10:23
